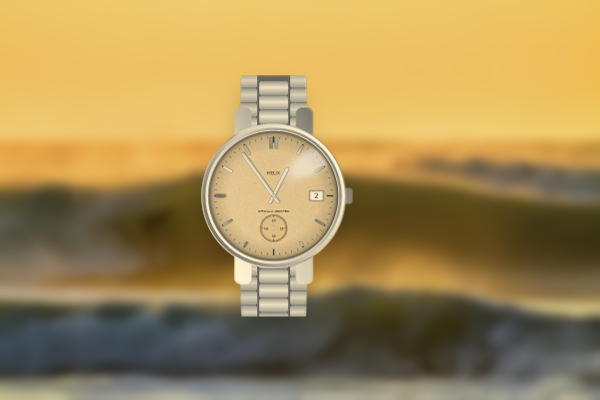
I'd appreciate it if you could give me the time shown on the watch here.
12:54
